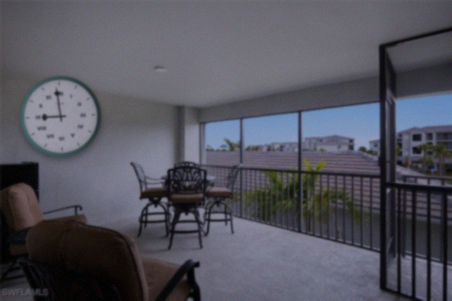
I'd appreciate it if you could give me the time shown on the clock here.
8:59
